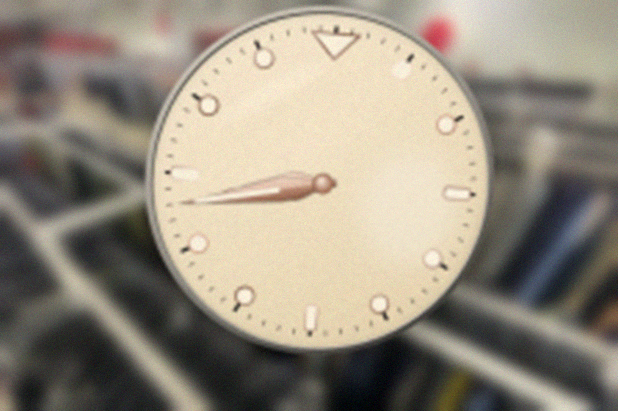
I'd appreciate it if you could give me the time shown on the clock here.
8:43
